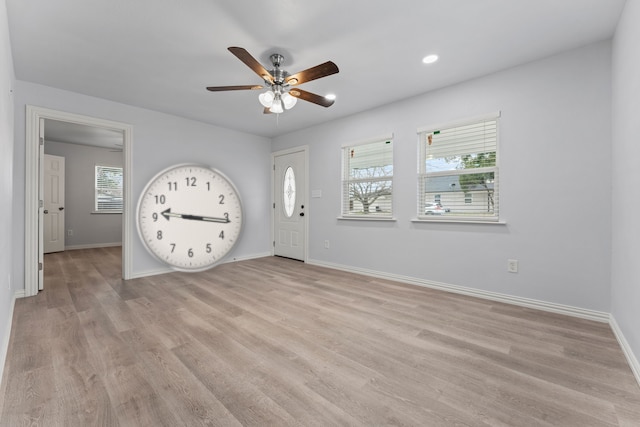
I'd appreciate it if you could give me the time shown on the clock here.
9:16
